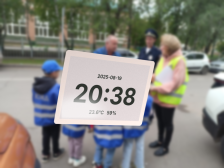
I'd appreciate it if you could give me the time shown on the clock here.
20:38
